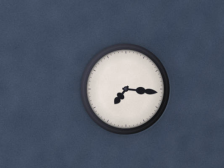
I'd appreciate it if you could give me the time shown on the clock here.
7:16
